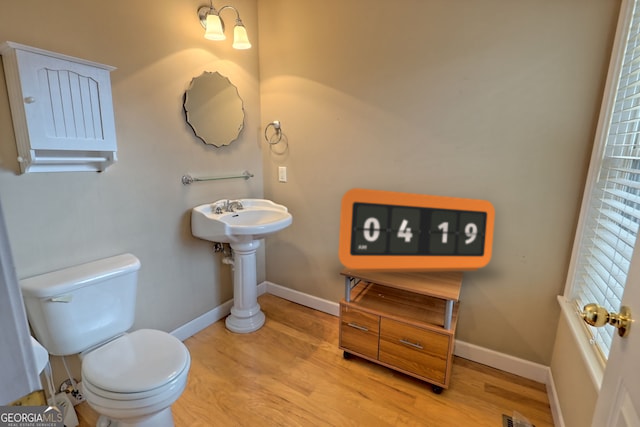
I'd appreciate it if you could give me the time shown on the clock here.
4:19
